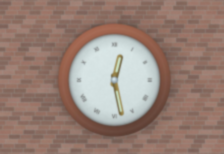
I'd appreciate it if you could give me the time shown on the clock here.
12:28
